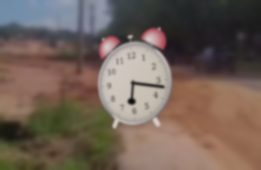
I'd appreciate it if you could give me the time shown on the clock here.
6:17
